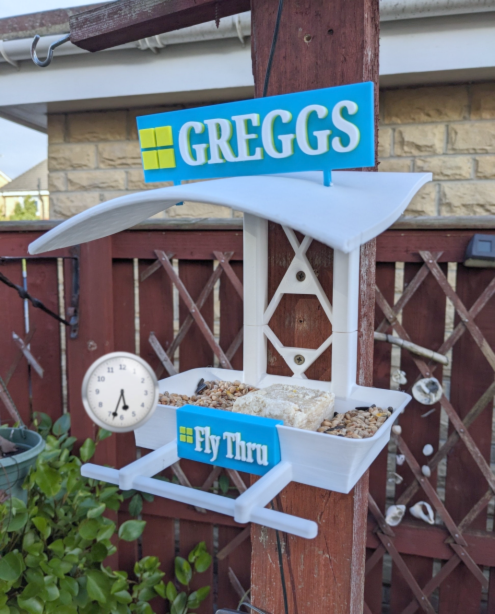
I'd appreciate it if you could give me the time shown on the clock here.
5:33
